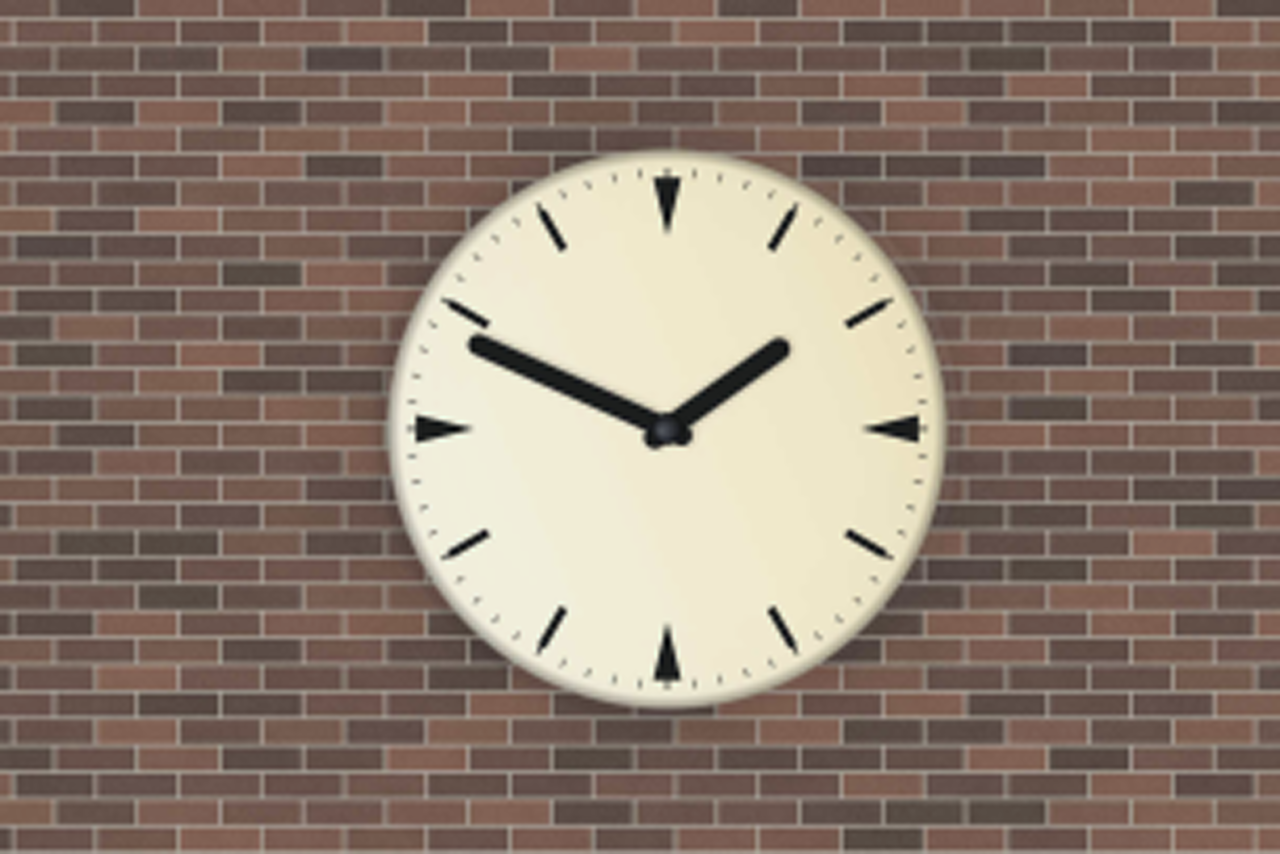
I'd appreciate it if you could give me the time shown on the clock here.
1:49
